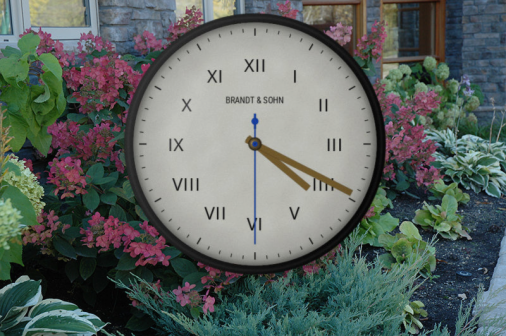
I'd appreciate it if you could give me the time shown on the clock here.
4:19:30
